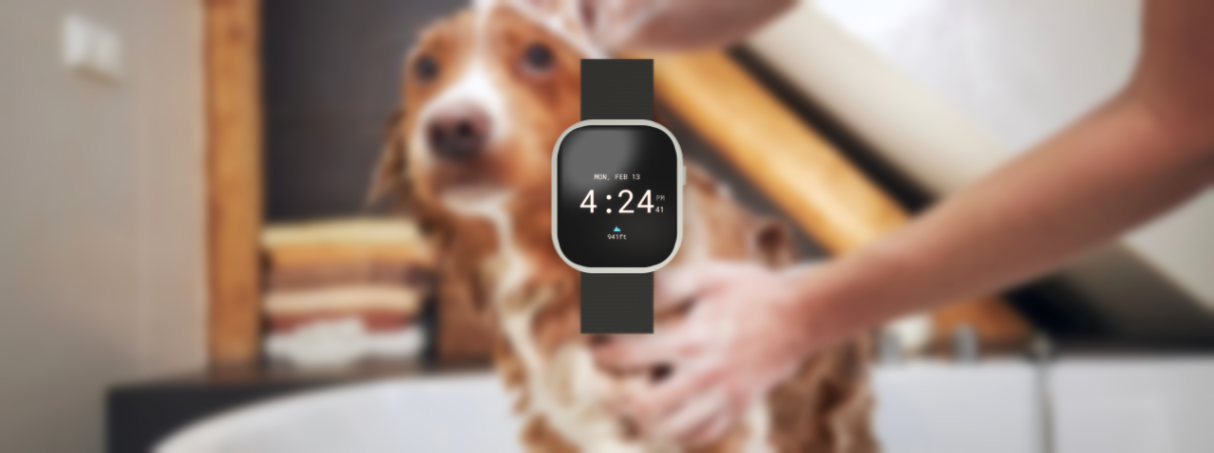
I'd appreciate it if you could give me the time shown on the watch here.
4:24
